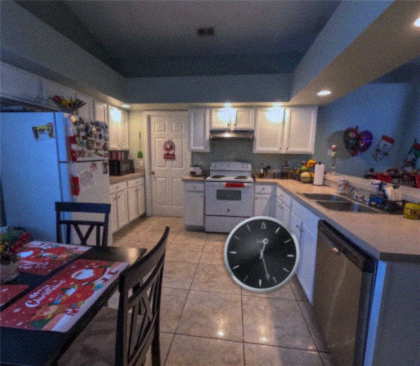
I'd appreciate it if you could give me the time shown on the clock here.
12:27
